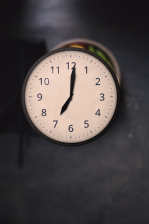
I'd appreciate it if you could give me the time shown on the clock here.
7:01
